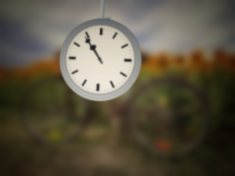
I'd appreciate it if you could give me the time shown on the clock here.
10:54
